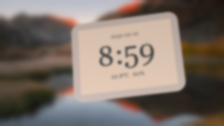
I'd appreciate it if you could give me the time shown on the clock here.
8:59
